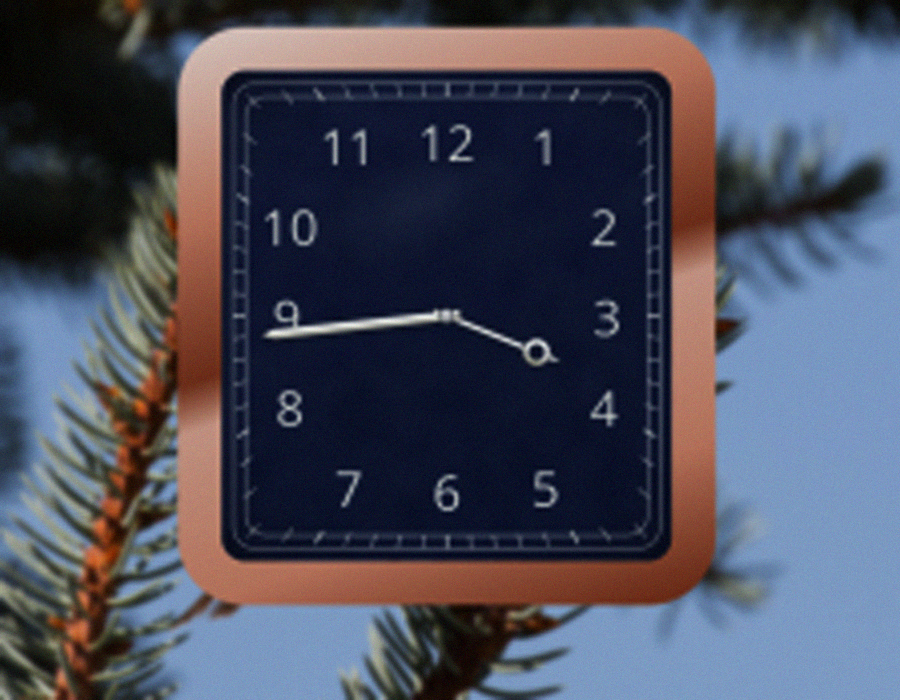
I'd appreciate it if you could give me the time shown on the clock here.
3:44
